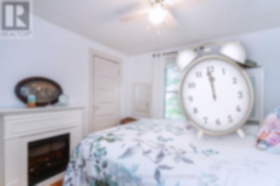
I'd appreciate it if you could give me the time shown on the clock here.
11:59
